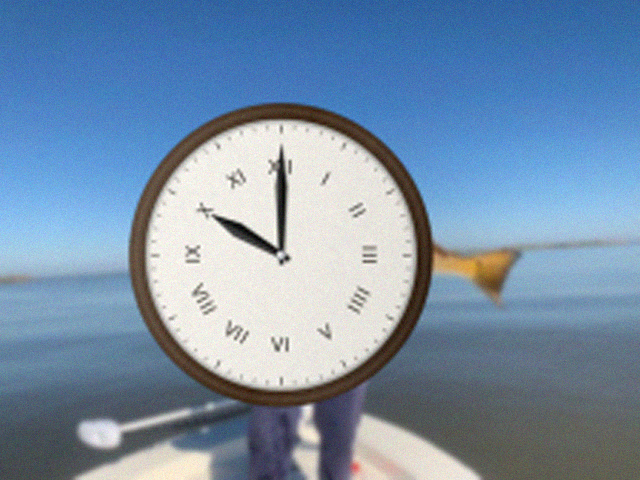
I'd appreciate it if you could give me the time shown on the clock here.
10:00
